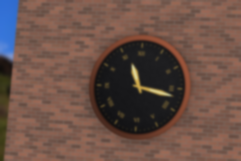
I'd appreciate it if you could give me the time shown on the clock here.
11:17
